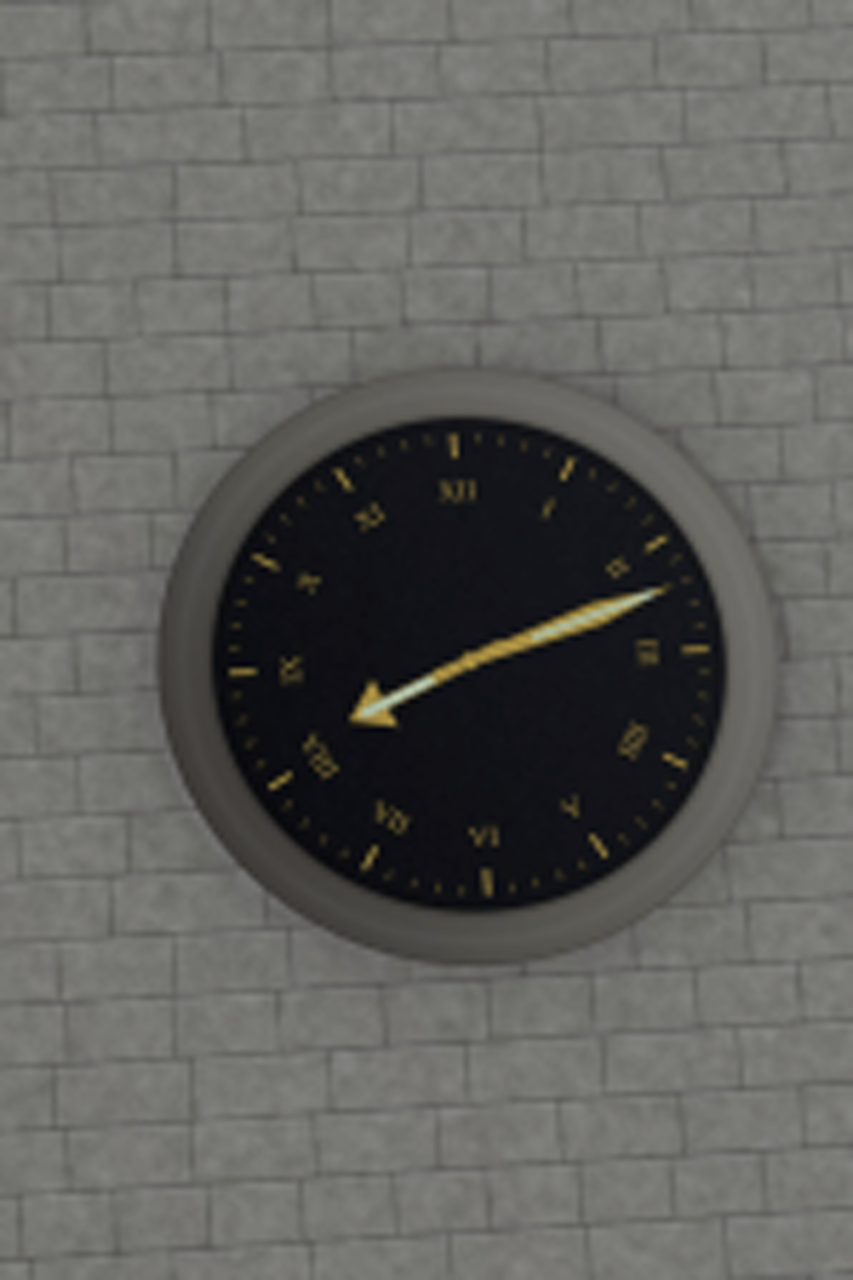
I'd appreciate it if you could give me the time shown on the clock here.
8:12
